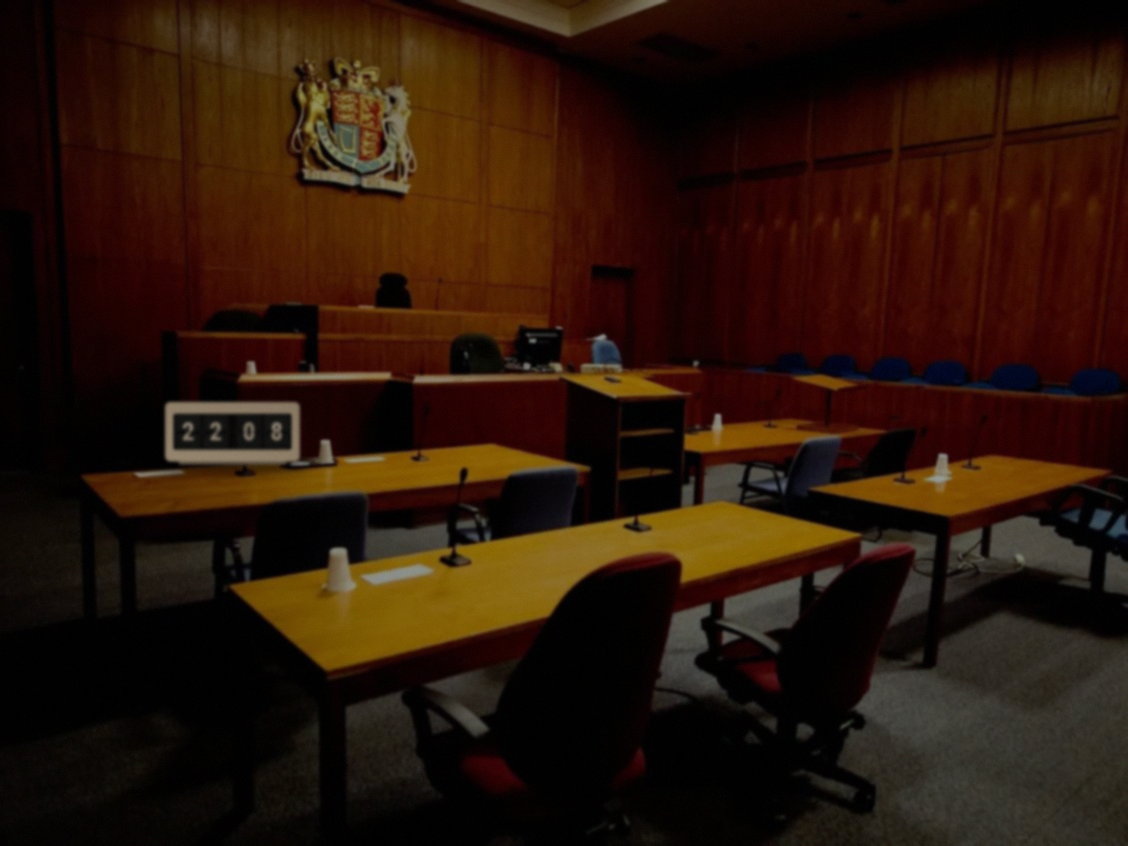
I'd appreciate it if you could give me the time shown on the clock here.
22:08
